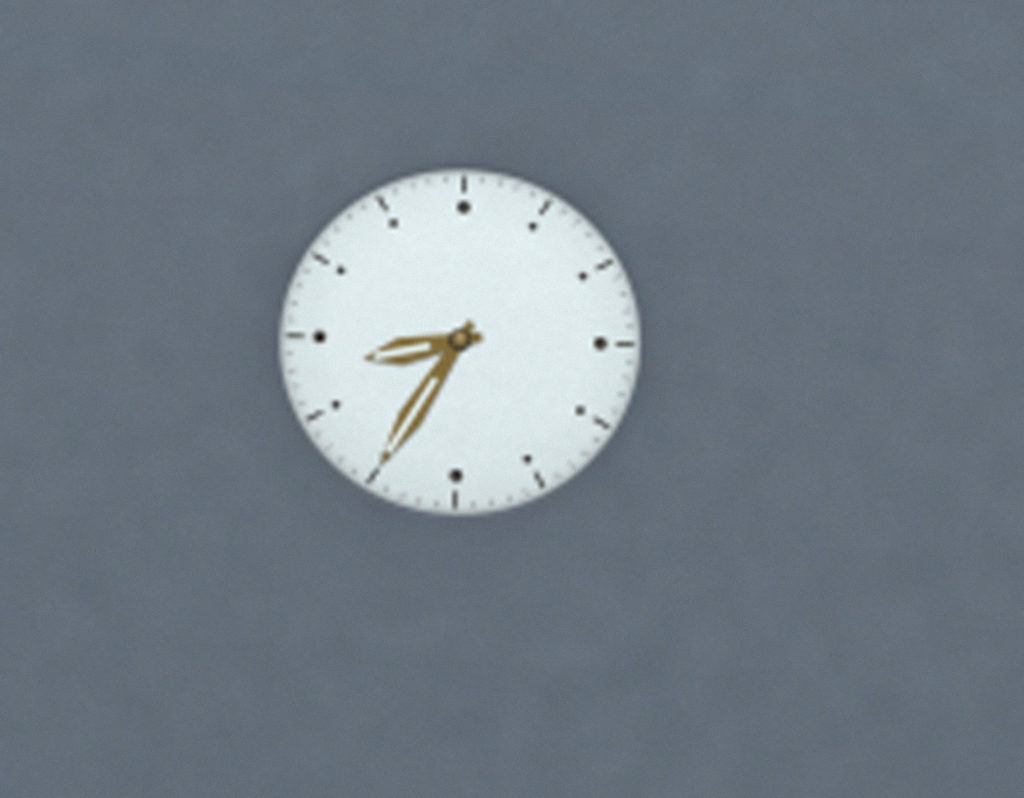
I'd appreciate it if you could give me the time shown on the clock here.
8:35
